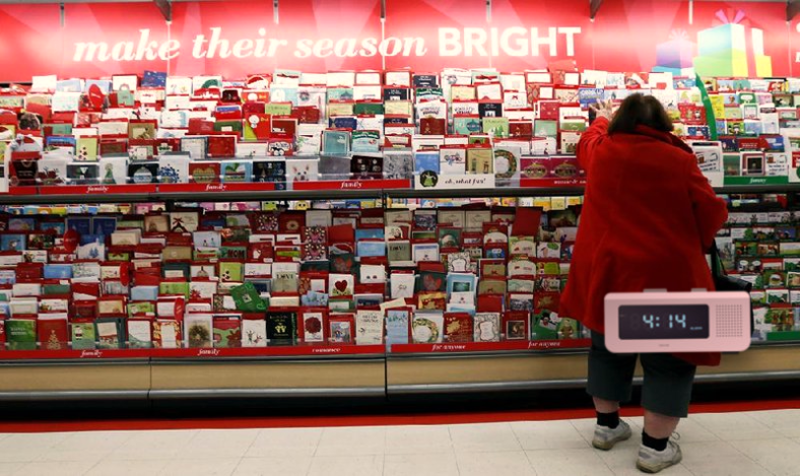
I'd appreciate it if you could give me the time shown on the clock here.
4:14
